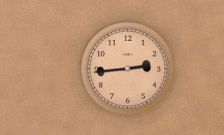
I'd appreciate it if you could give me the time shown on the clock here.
2:44
